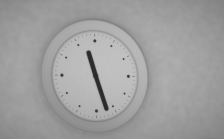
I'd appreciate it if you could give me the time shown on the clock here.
11:27
